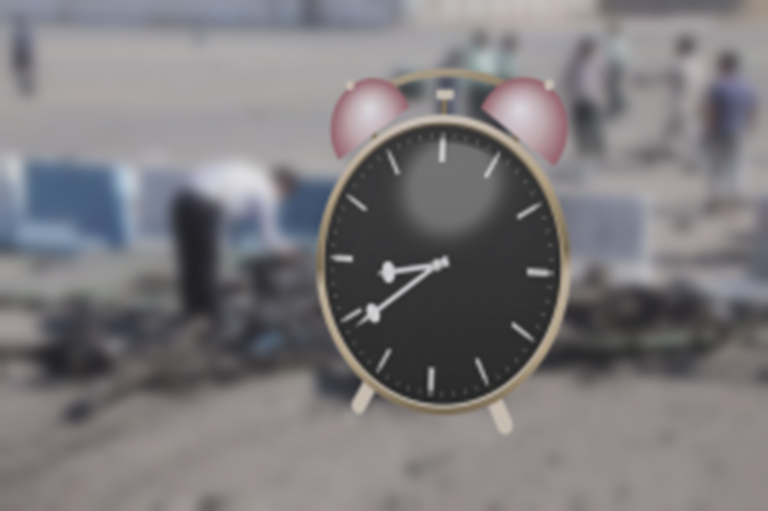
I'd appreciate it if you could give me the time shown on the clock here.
8:39
